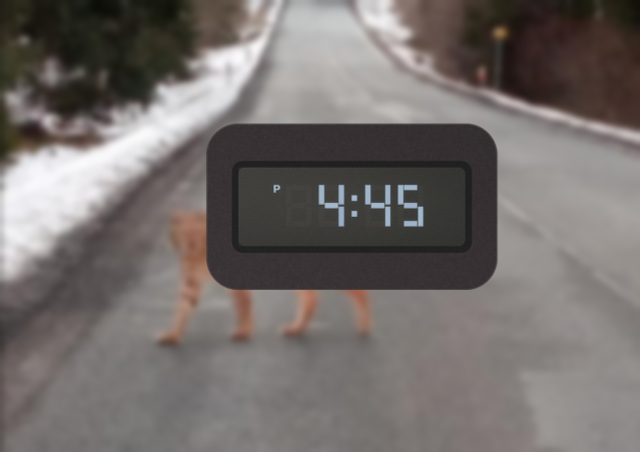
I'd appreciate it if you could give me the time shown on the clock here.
4:45
